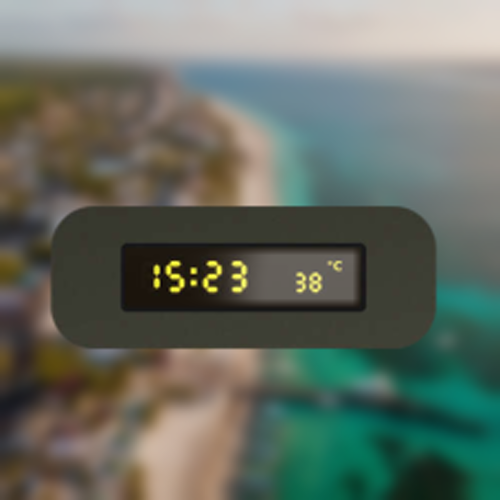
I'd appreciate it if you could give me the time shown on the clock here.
15:23
